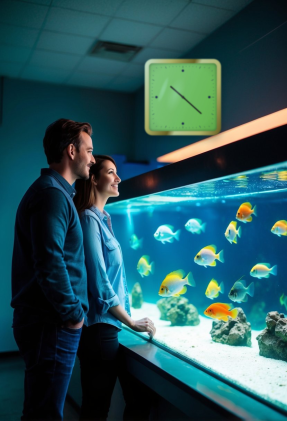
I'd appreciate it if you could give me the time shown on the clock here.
10:22
